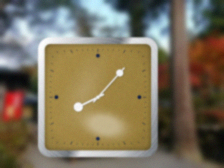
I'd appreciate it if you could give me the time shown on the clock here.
8:07
